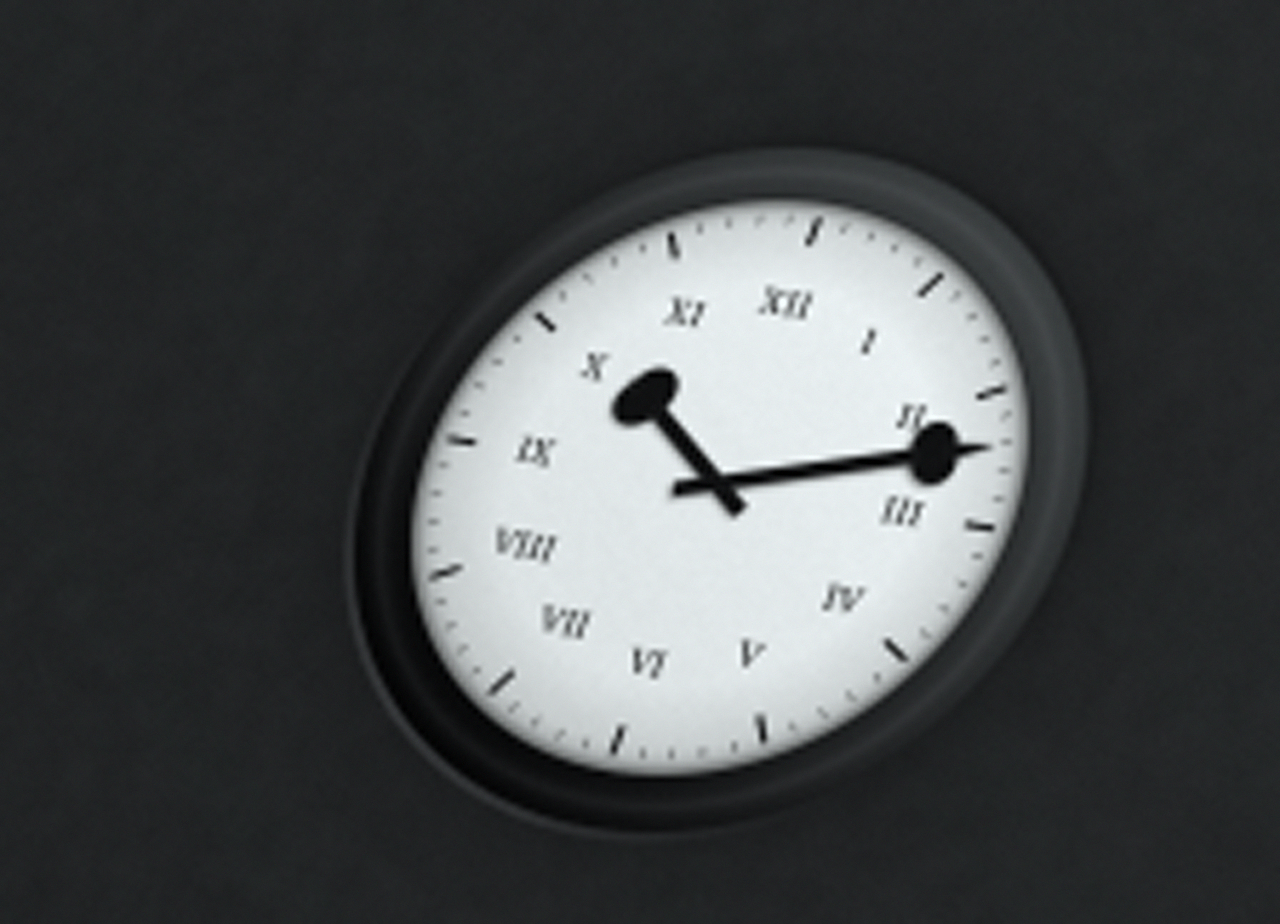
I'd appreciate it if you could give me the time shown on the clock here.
10:12
